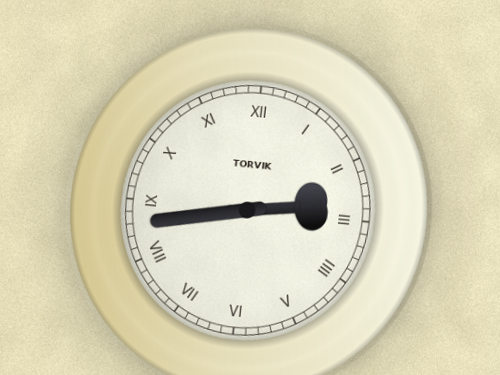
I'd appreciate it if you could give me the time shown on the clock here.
2:43
